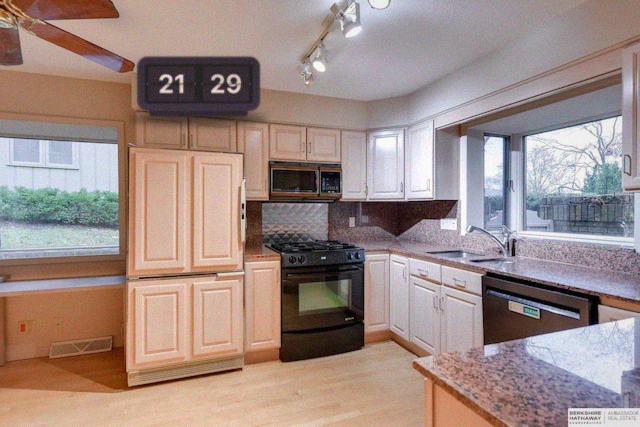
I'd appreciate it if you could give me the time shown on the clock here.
21:29
